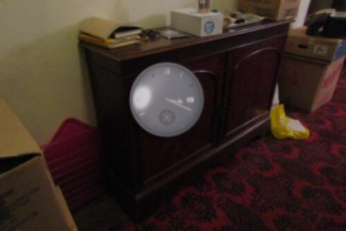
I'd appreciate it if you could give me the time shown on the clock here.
3:19
